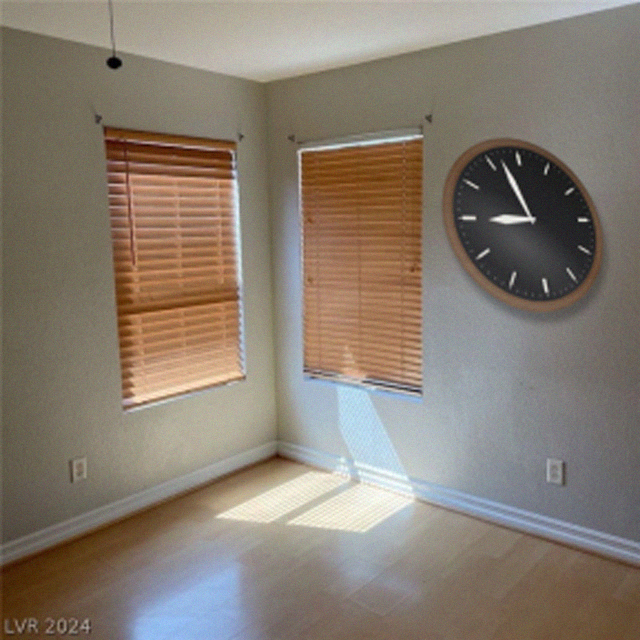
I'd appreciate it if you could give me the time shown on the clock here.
8:57
